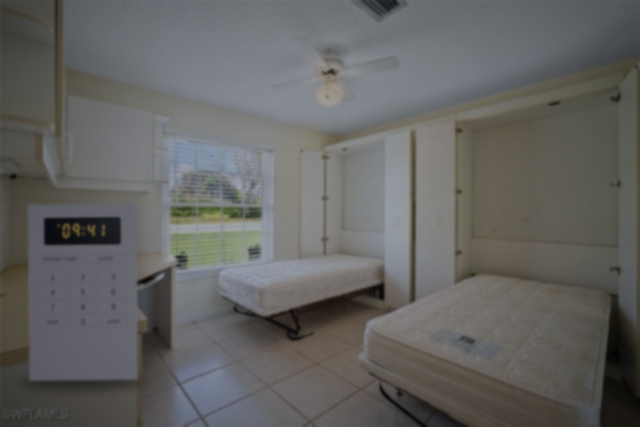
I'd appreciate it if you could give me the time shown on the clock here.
9:41
